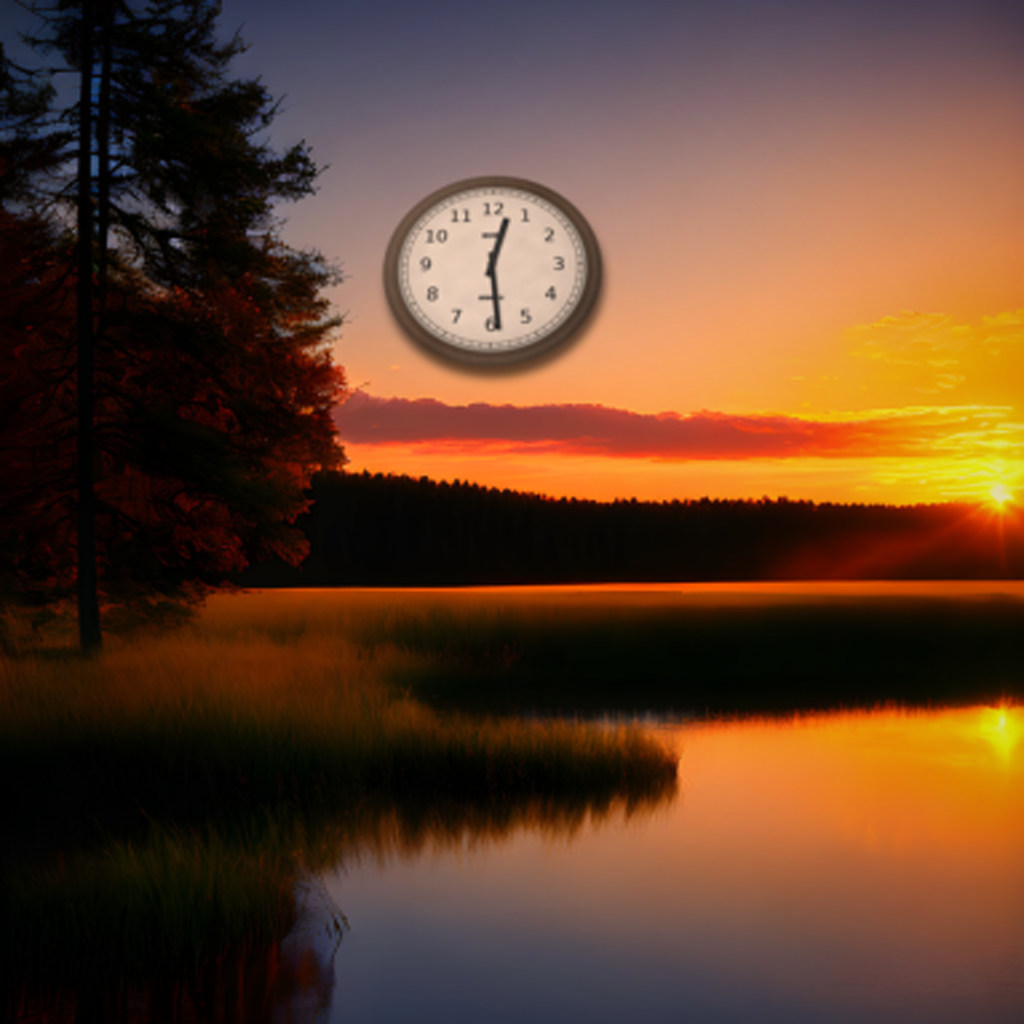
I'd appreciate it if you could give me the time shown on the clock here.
12:29
